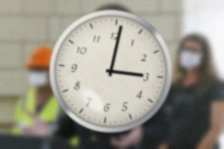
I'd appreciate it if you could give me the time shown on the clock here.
3:01
